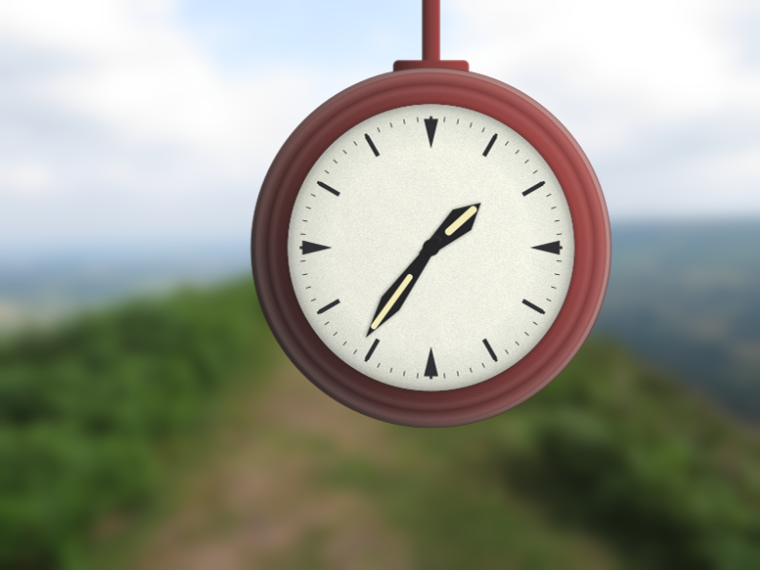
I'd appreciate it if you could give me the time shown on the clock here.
1:36
